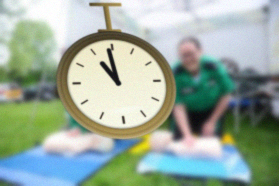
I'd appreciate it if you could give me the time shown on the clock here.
10:59
